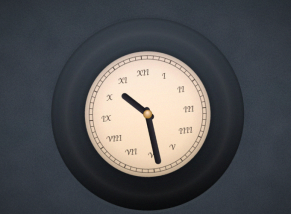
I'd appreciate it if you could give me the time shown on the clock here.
10:29
